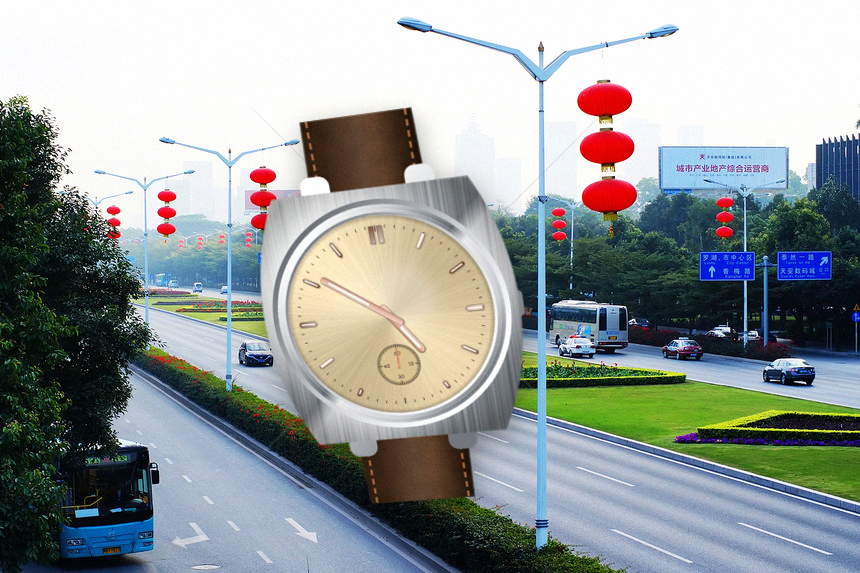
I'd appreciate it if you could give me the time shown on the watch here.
4:51
